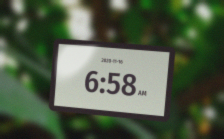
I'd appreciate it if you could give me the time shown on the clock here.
6:58
